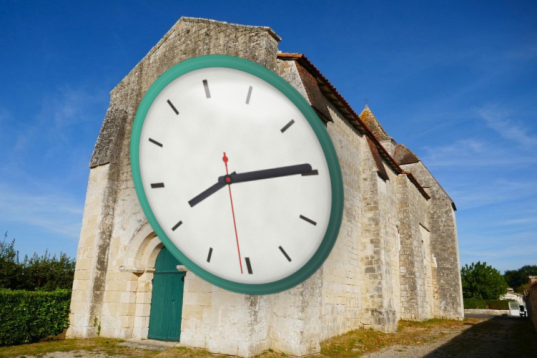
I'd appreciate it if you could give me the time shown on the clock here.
8:14:31
